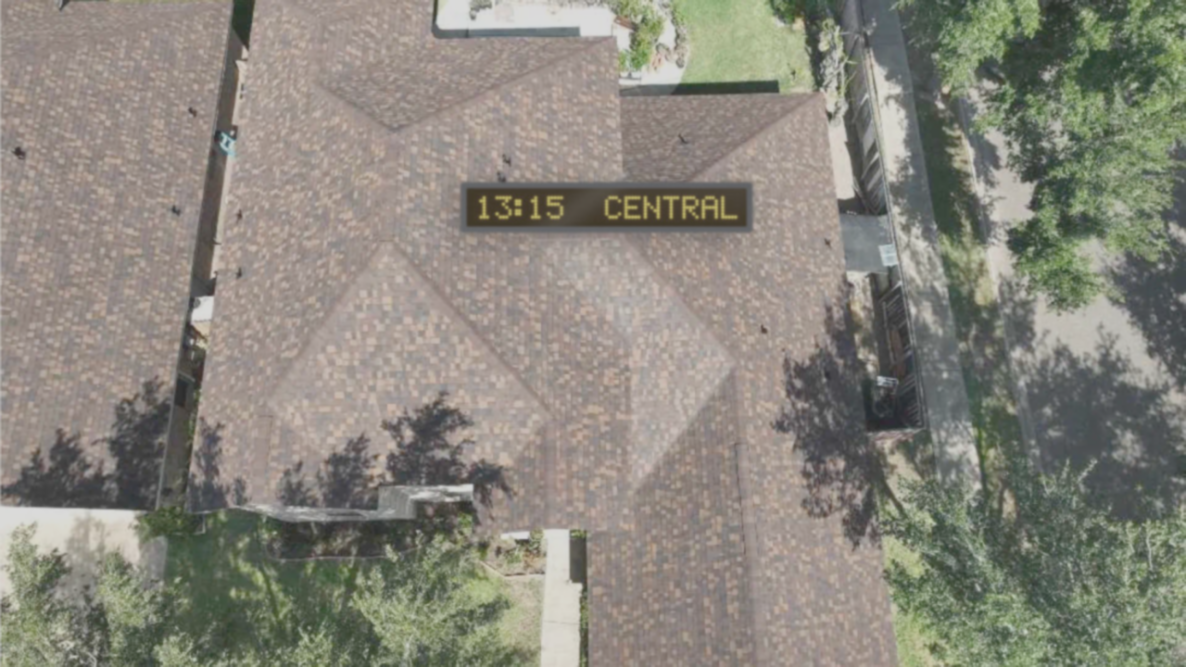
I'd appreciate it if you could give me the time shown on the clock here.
13:15
